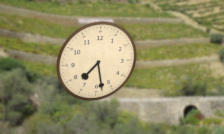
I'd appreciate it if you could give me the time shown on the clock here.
7:28
